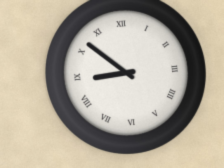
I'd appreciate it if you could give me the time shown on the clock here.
8:52
